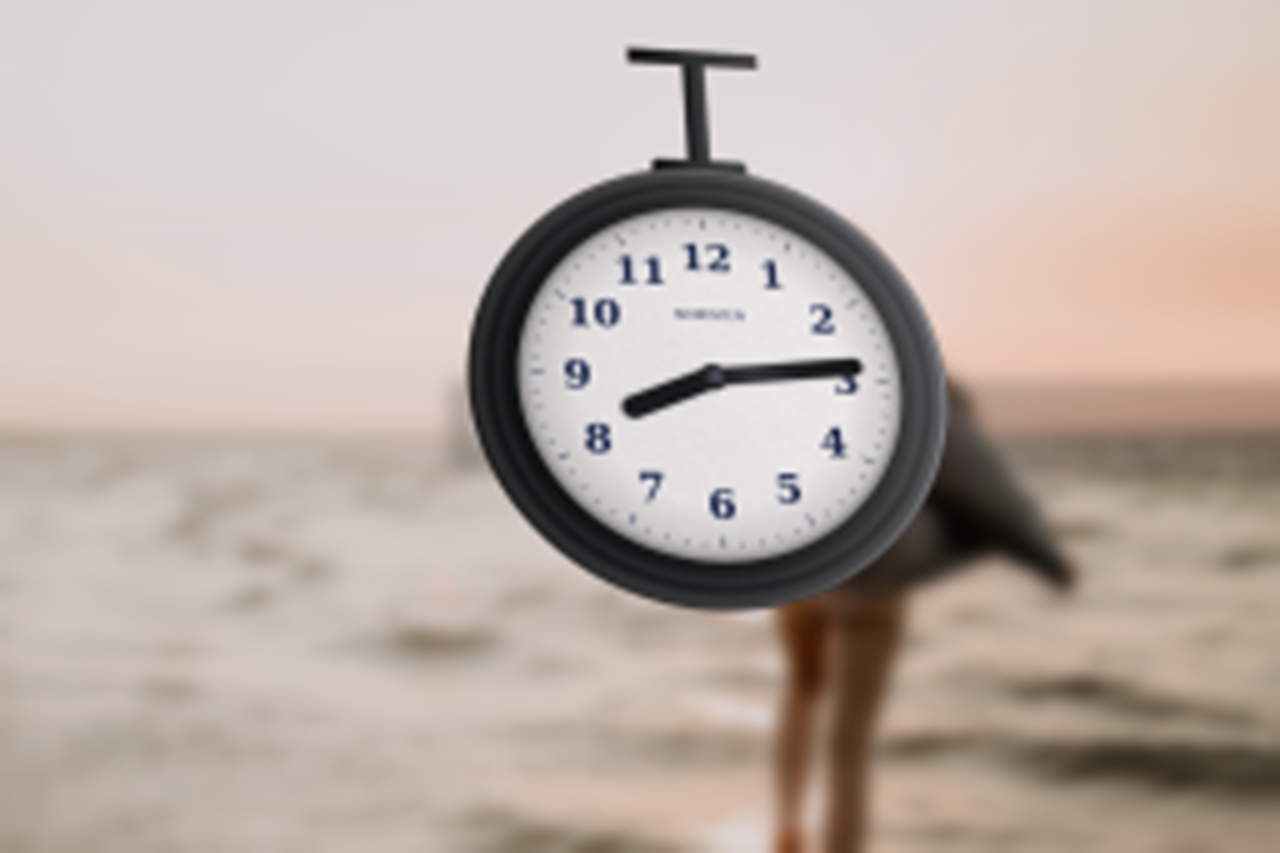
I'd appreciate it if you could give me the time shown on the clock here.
8:14
